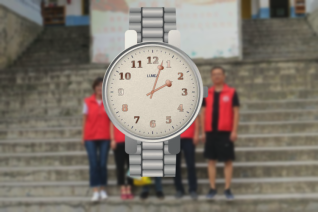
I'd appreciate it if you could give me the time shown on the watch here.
2:03
